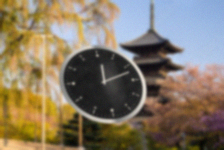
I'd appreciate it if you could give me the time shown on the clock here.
12:12
